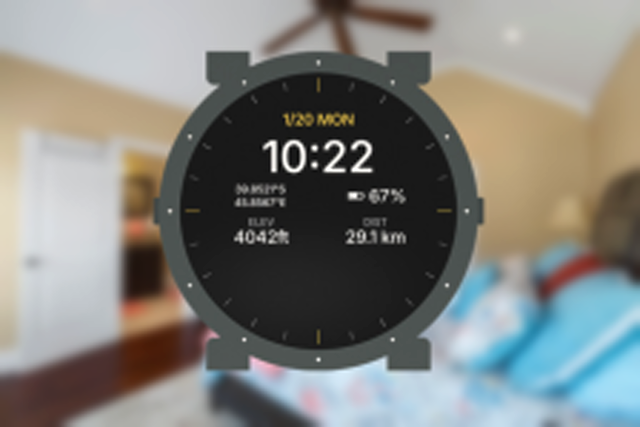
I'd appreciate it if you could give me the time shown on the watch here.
10:22
